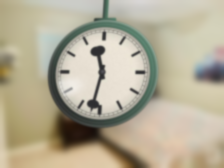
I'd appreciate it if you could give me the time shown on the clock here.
11:32
